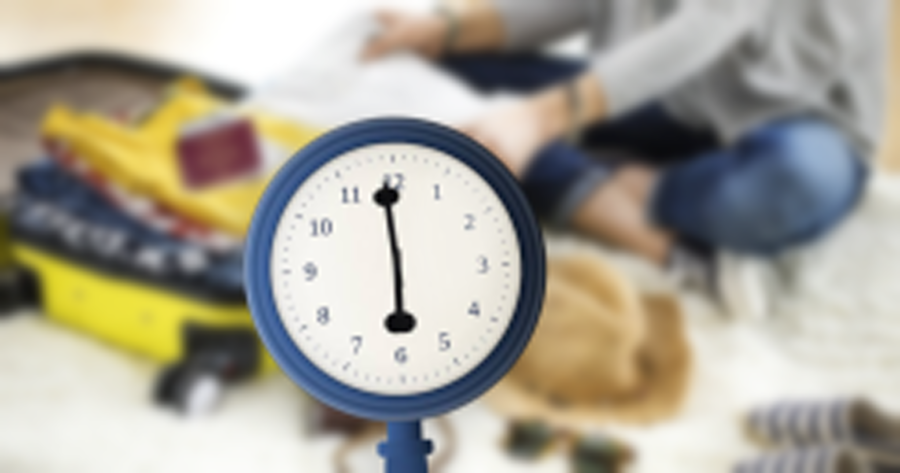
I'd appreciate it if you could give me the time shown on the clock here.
5:59
